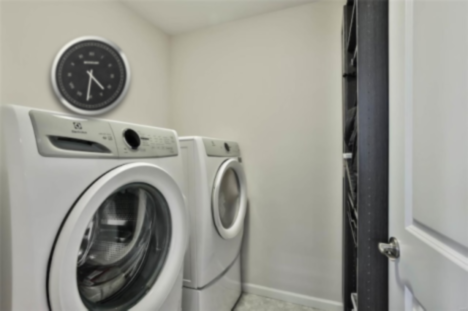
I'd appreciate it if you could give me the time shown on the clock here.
4:31
